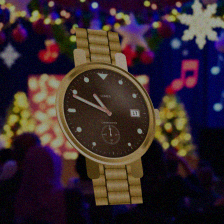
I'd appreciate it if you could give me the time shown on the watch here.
10:49
